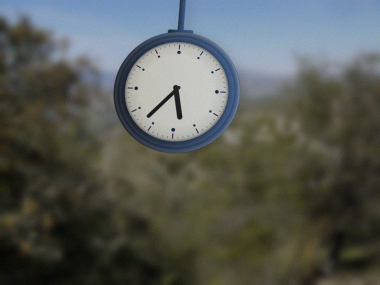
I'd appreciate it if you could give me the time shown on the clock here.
5:37
